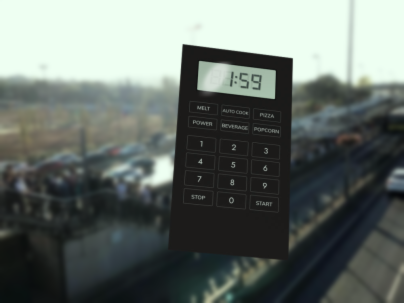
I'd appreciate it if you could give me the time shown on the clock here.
1:59
